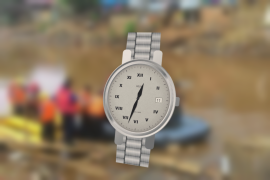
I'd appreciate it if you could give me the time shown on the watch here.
12:33
